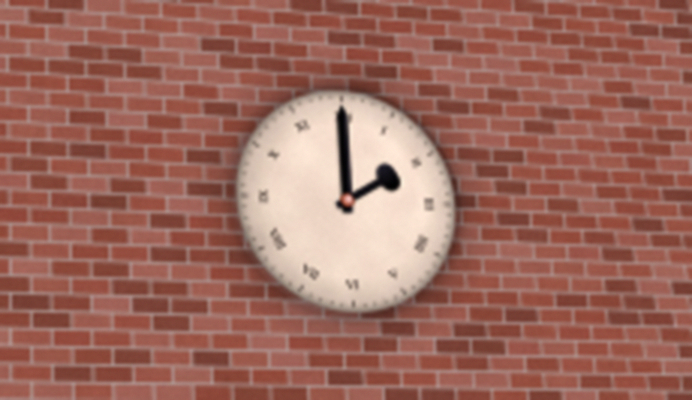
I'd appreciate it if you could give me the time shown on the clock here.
2:00
